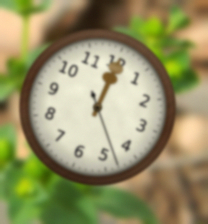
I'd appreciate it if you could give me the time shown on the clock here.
12:00:23
